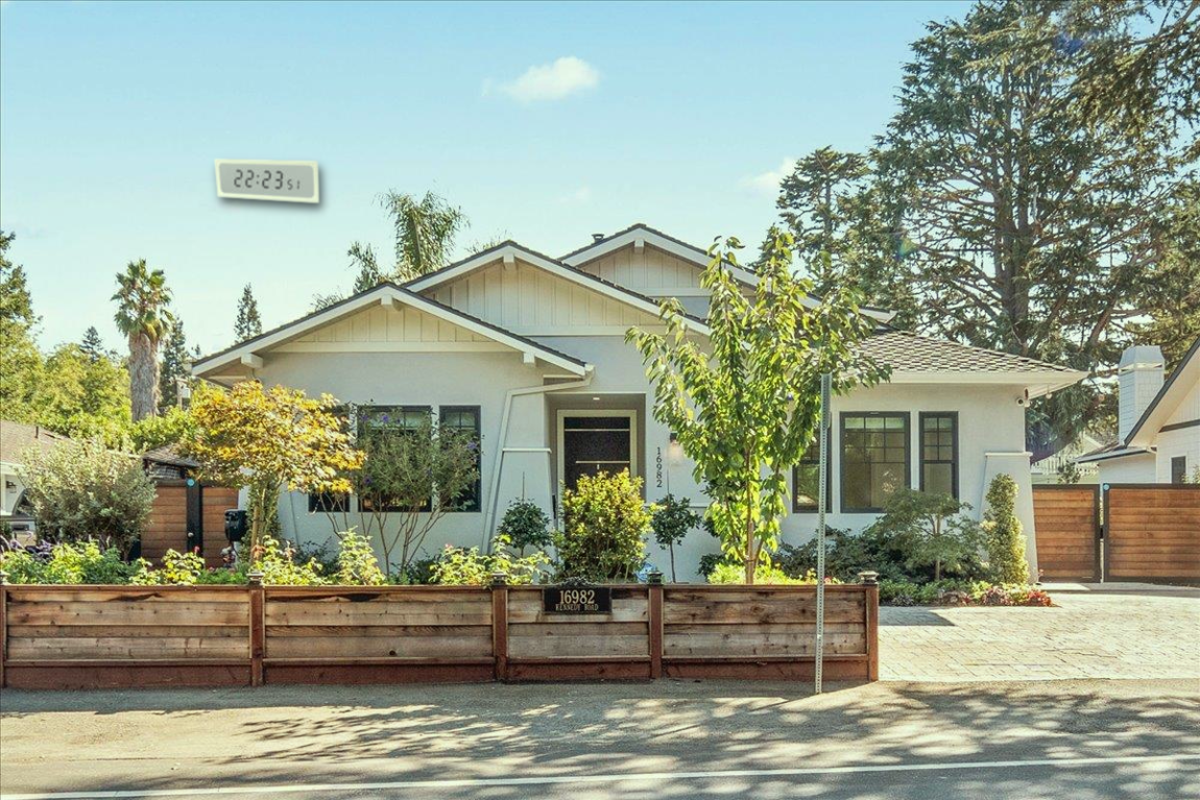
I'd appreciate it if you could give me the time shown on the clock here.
22:23:51
